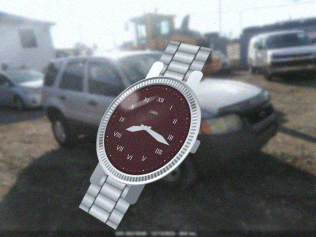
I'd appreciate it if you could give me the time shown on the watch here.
8:17
